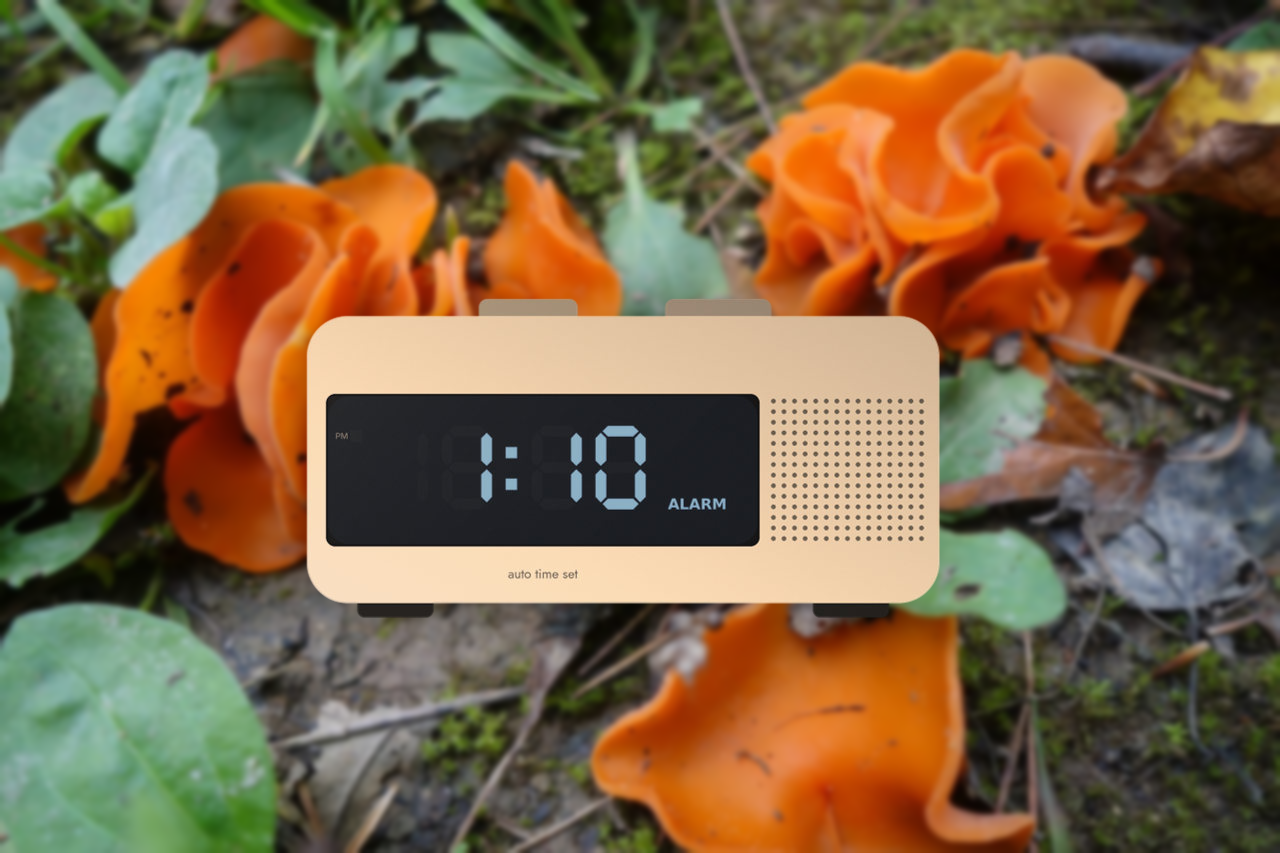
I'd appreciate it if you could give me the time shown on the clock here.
1:10
